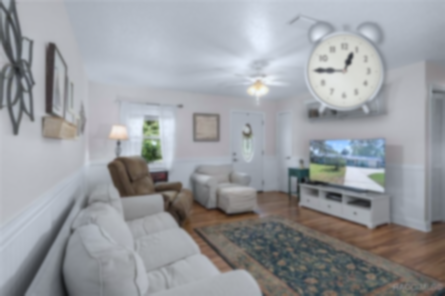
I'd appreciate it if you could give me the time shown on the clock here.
12:45
